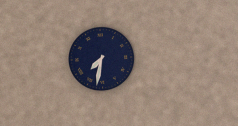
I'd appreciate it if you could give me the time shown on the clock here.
7:32
